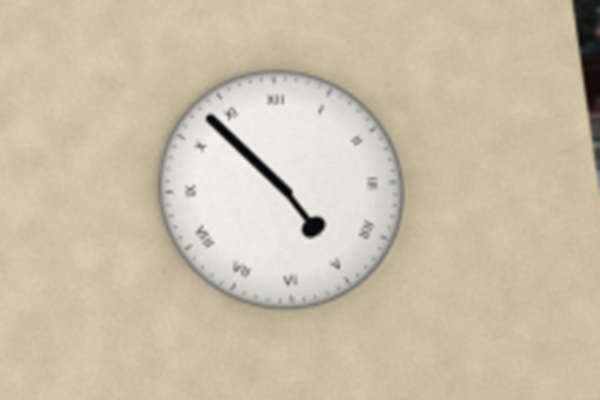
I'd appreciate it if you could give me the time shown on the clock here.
4:53
